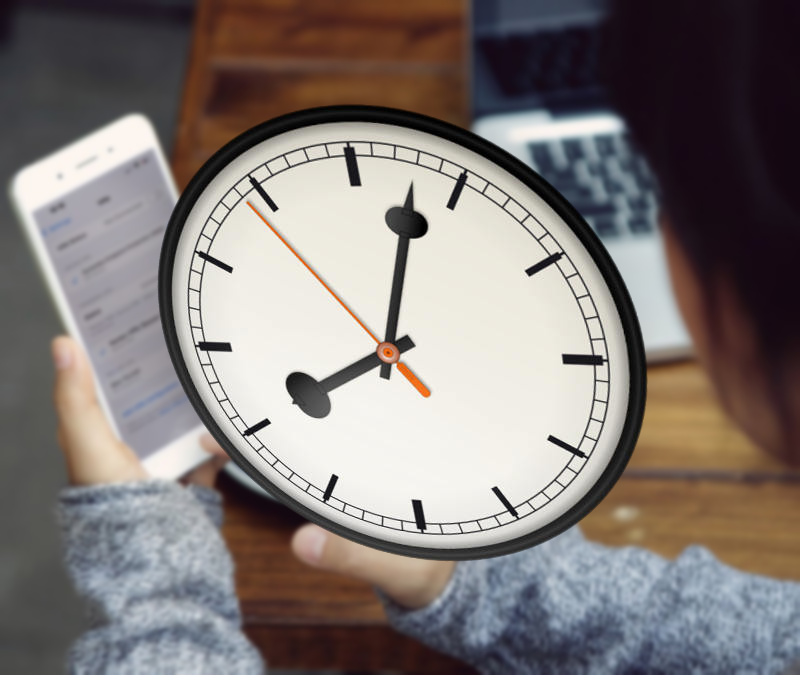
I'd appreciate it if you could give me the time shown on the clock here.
8:02:54
